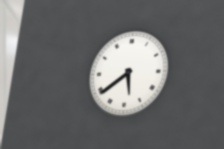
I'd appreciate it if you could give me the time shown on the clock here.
5:39
